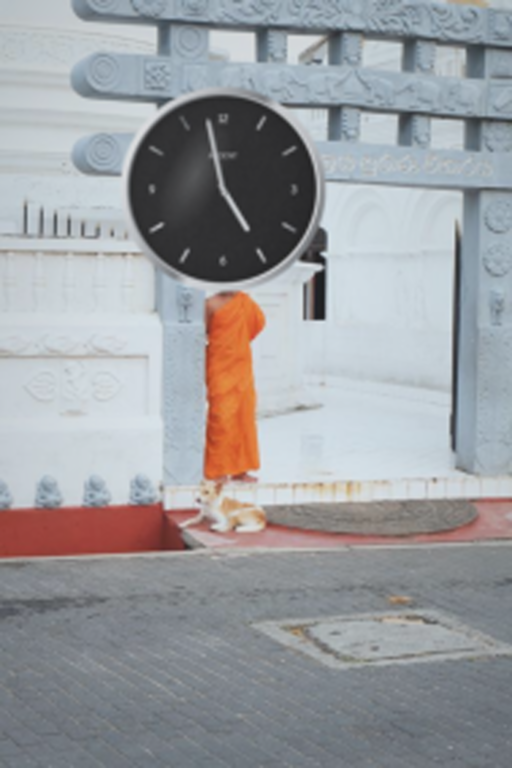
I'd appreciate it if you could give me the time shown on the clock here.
4:58
